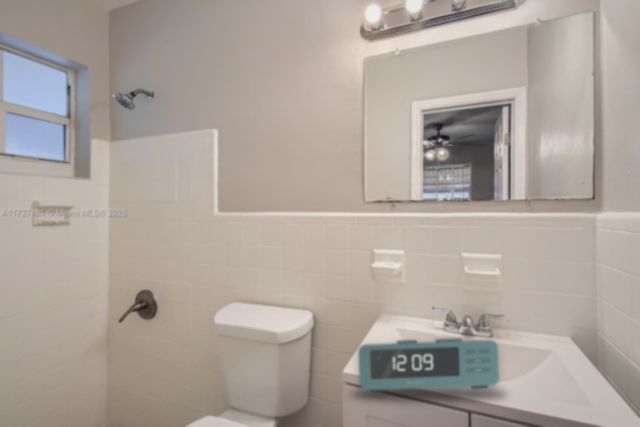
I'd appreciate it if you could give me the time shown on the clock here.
12:09
